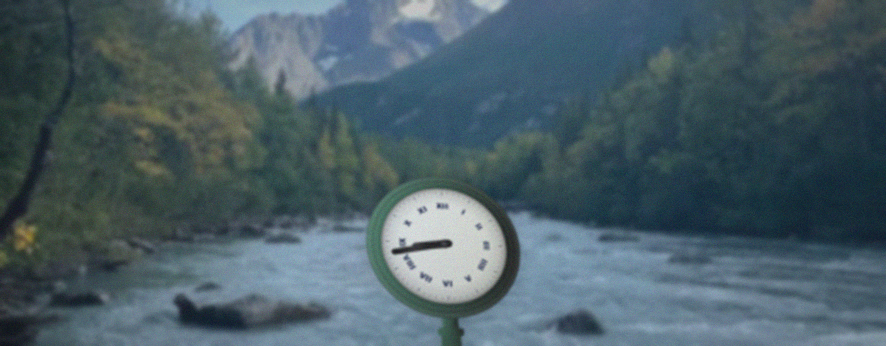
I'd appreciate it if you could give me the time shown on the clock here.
8:43
